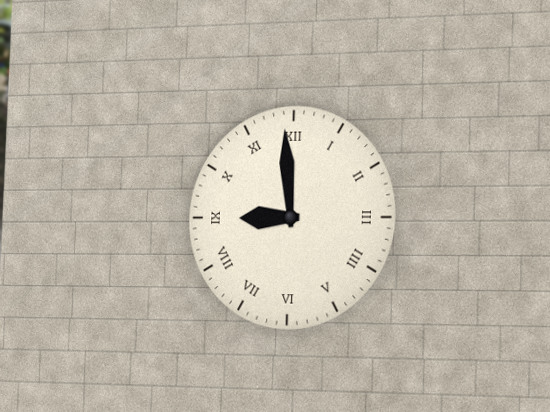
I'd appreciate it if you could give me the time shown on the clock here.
8:59
